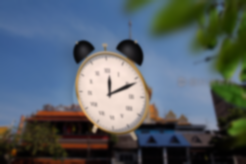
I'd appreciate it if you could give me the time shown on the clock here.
12:11
